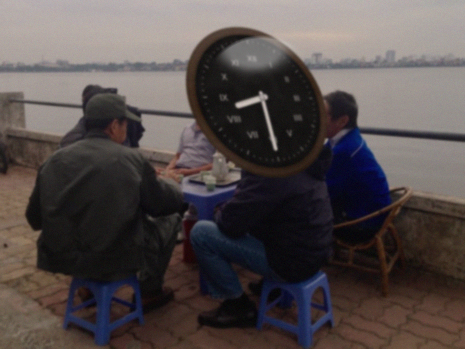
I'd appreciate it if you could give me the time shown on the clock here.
8:30
